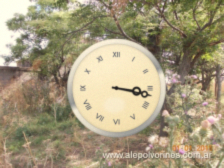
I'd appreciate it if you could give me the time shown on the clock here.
3:17
